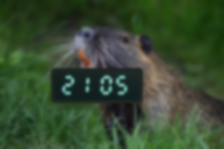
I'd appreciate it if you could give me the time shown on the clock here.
21:05
